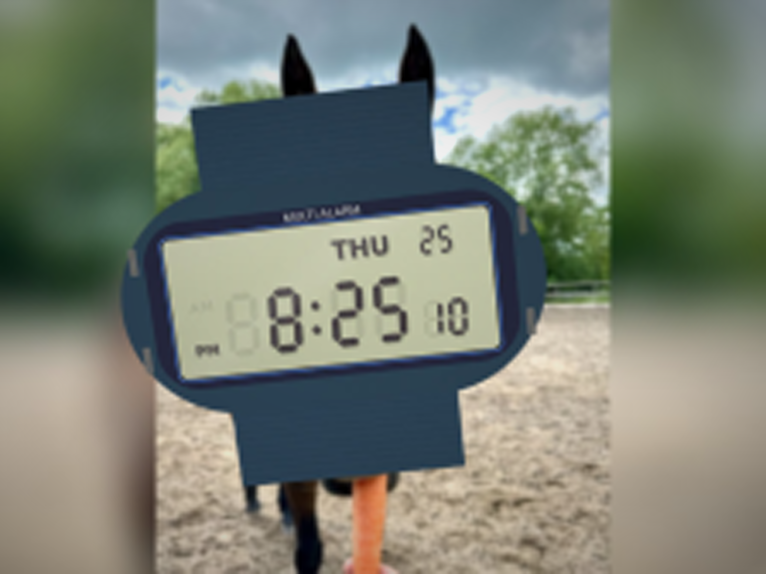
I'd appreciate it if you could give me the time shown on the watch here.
8:25:10
